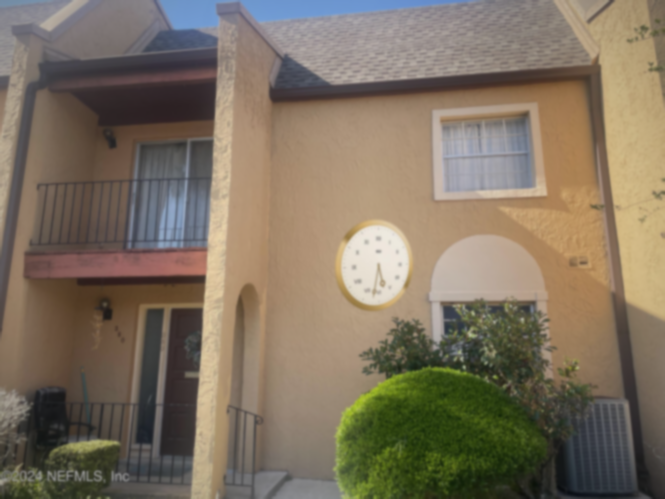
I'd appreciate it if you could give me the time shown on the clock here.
5:32
